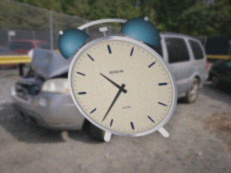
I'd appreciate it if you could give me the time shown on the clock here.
10:37
